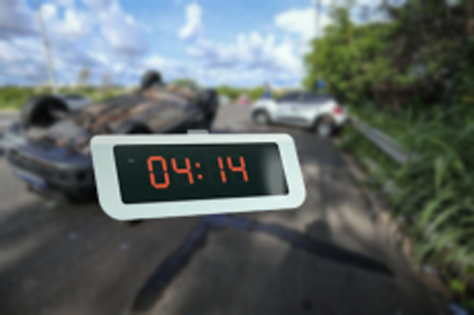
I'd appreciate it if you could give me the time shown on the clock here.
4:14
